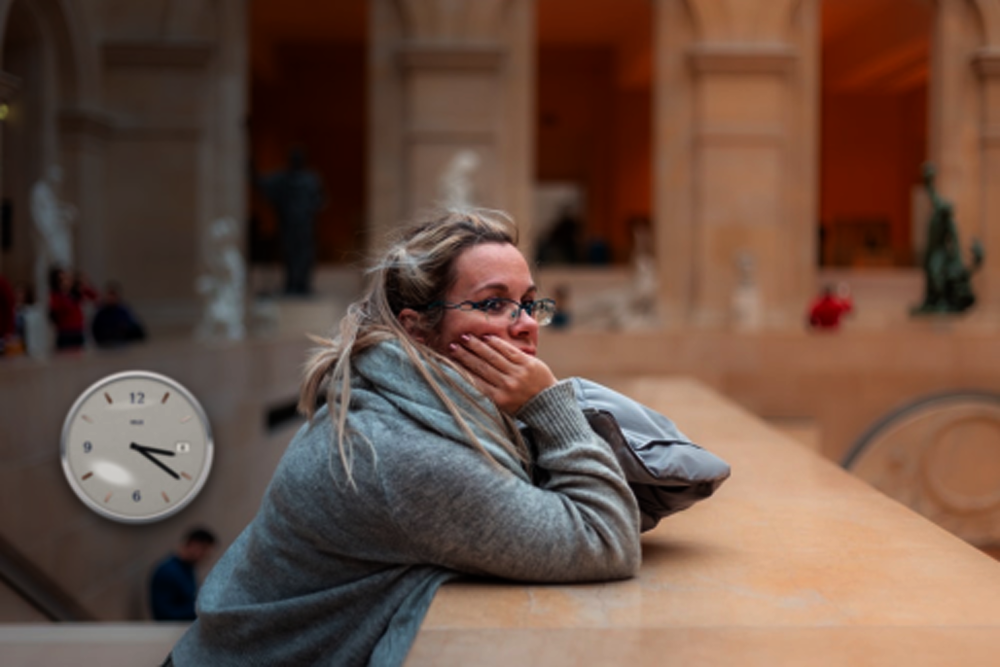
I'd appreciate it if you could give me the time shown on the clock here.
3:21
